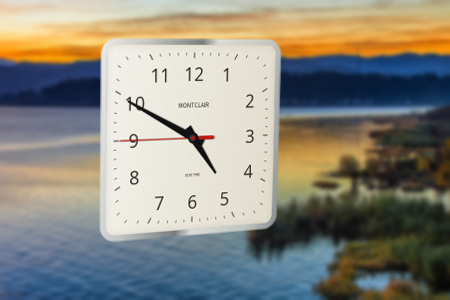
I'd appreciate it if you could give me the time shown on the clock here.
4:49:45
